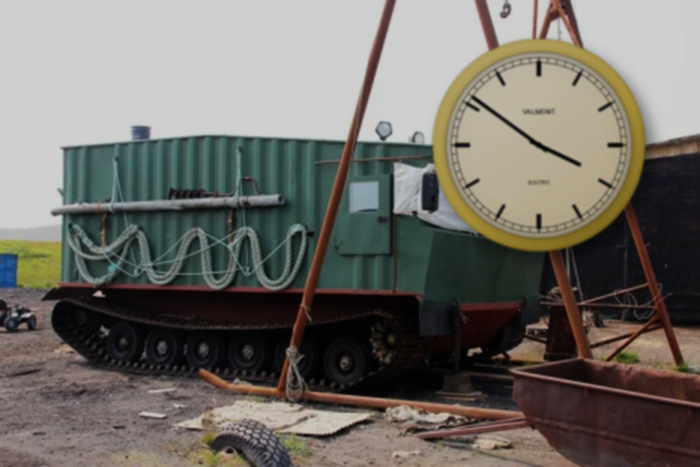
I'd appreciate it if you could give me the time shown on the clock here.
3:51
